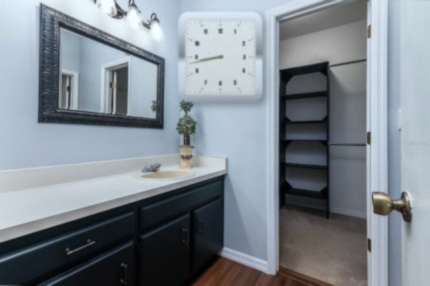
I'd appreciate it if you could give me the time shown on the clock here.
8:43
